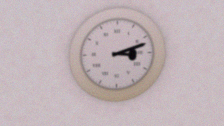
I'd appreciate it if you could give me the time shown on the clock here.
3:12
